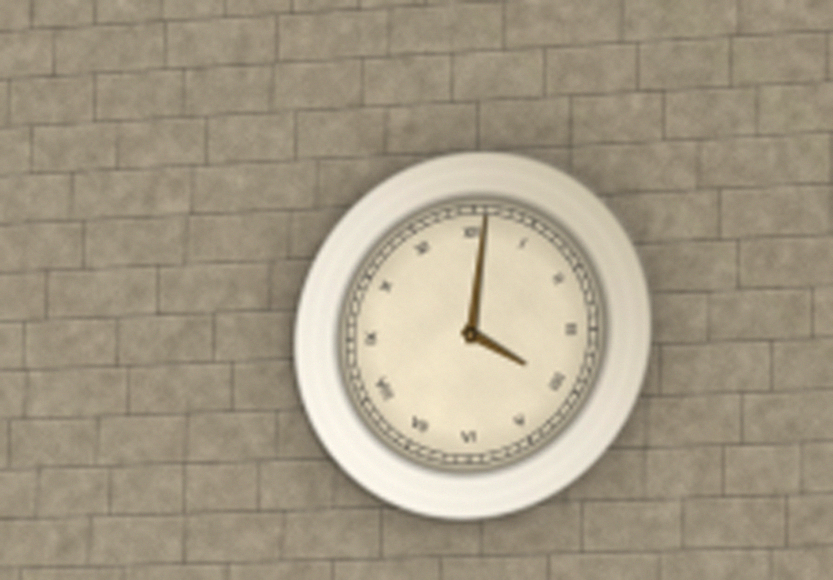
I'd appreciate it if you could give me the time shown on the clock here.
4:01
